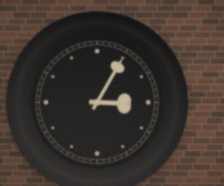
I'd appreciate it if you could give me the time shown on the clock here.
3:05
